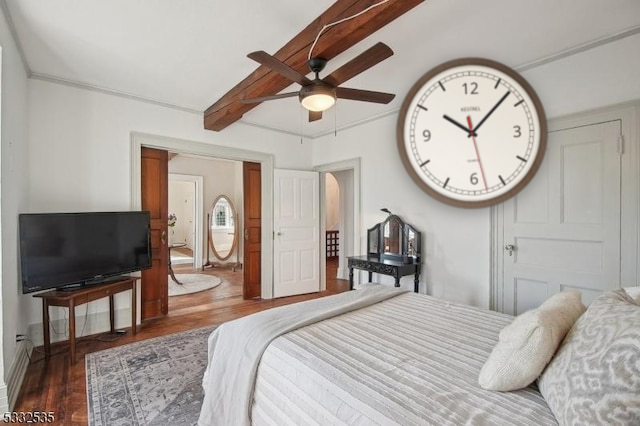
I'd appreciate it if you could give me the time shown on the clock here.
10:07:28
